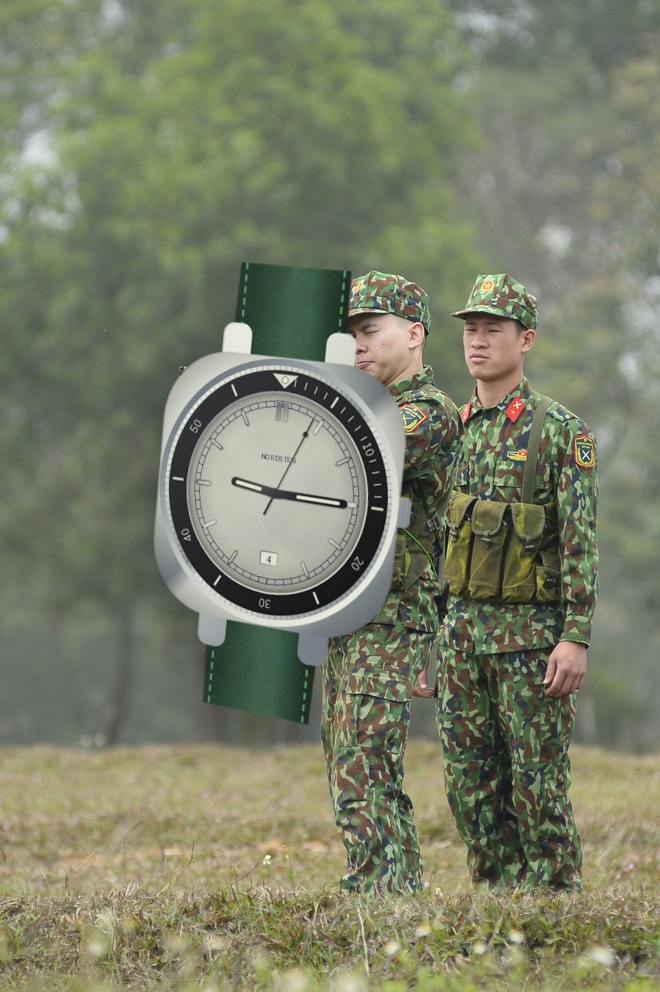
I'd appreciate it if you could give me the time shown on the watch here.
9:15:04
